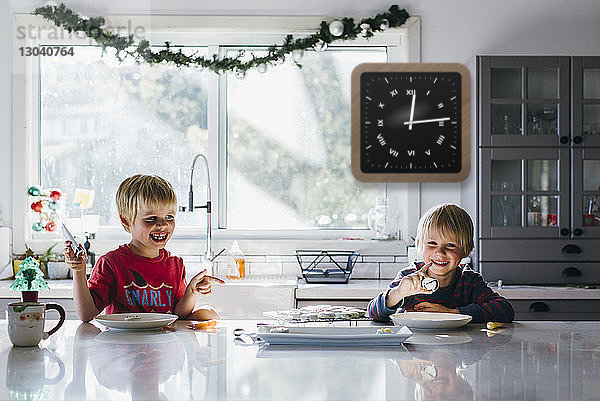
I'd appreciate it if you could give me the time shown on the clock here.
12:14
